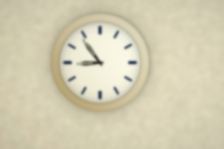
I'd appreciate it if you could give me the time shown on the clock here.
8:54
